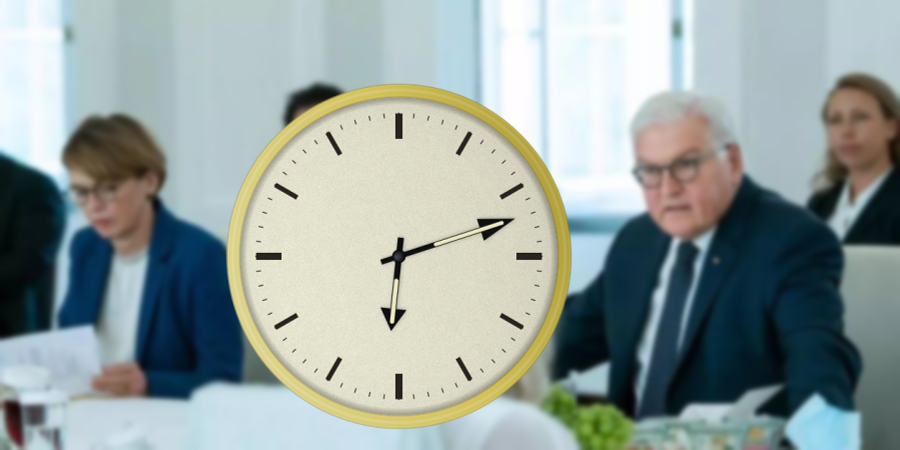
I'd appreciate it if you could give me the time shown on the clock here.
6:12
